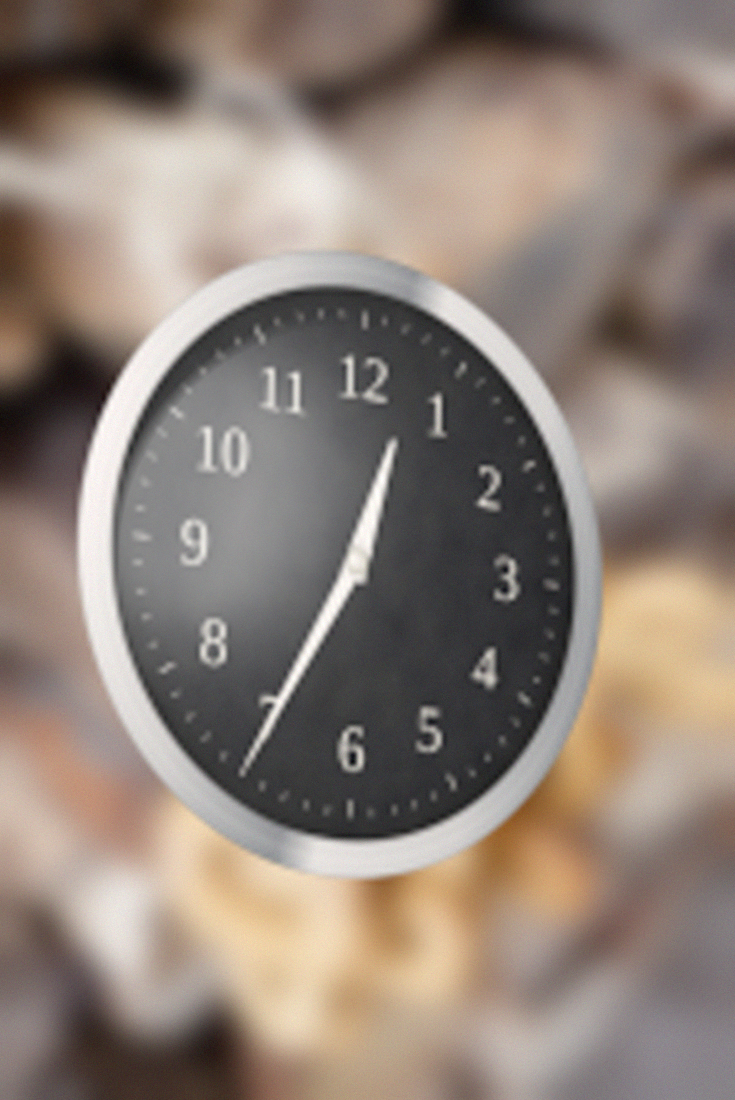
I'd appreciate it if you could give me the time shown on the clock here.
12:35
